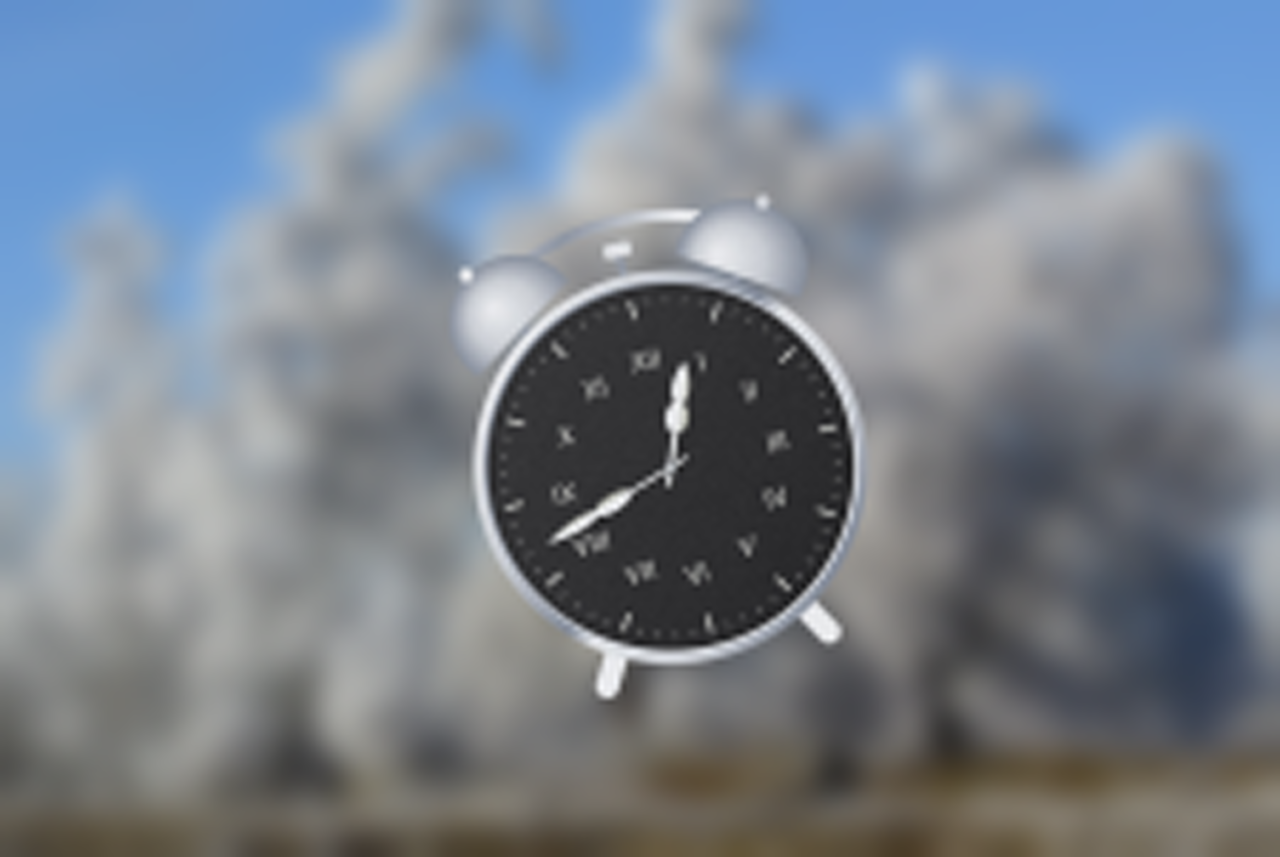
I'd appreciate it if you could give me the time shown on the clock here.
12:42
